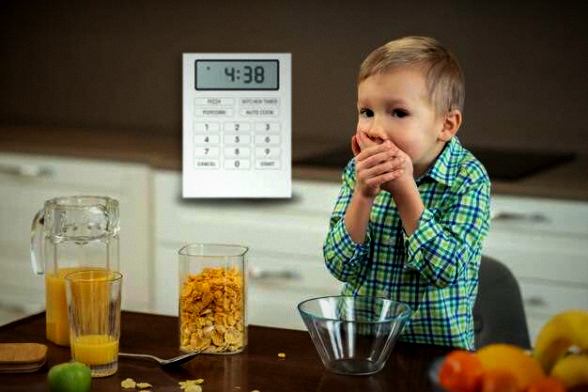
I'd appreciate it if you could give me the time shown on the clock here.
4:38
